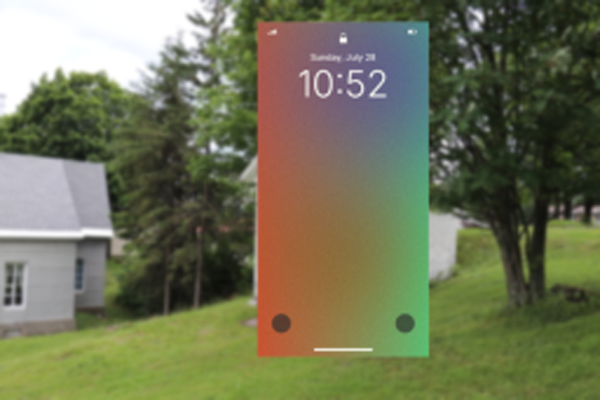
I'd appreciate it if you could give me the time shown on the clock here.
10:52
